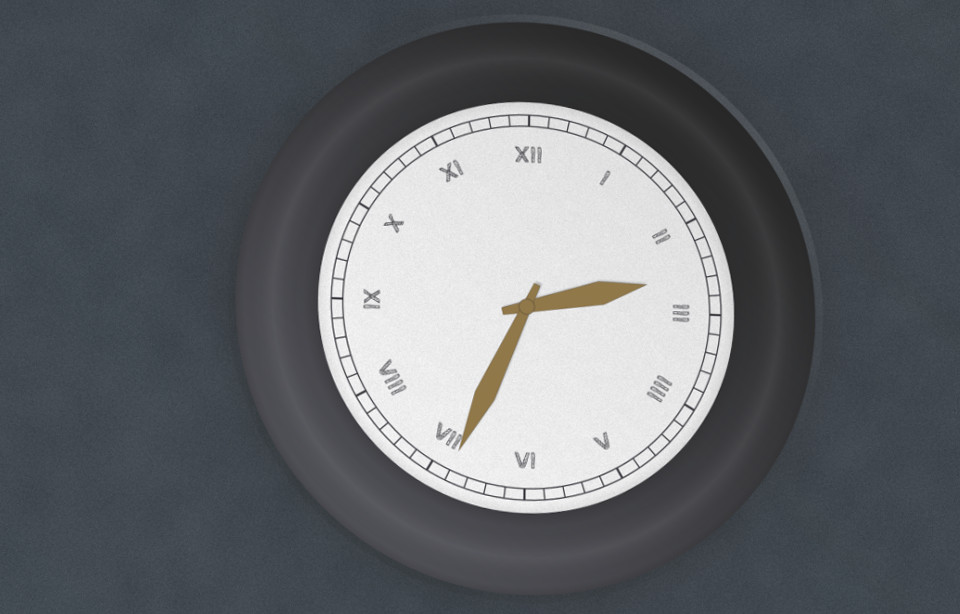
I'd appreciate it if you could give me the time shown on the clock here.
2:34
